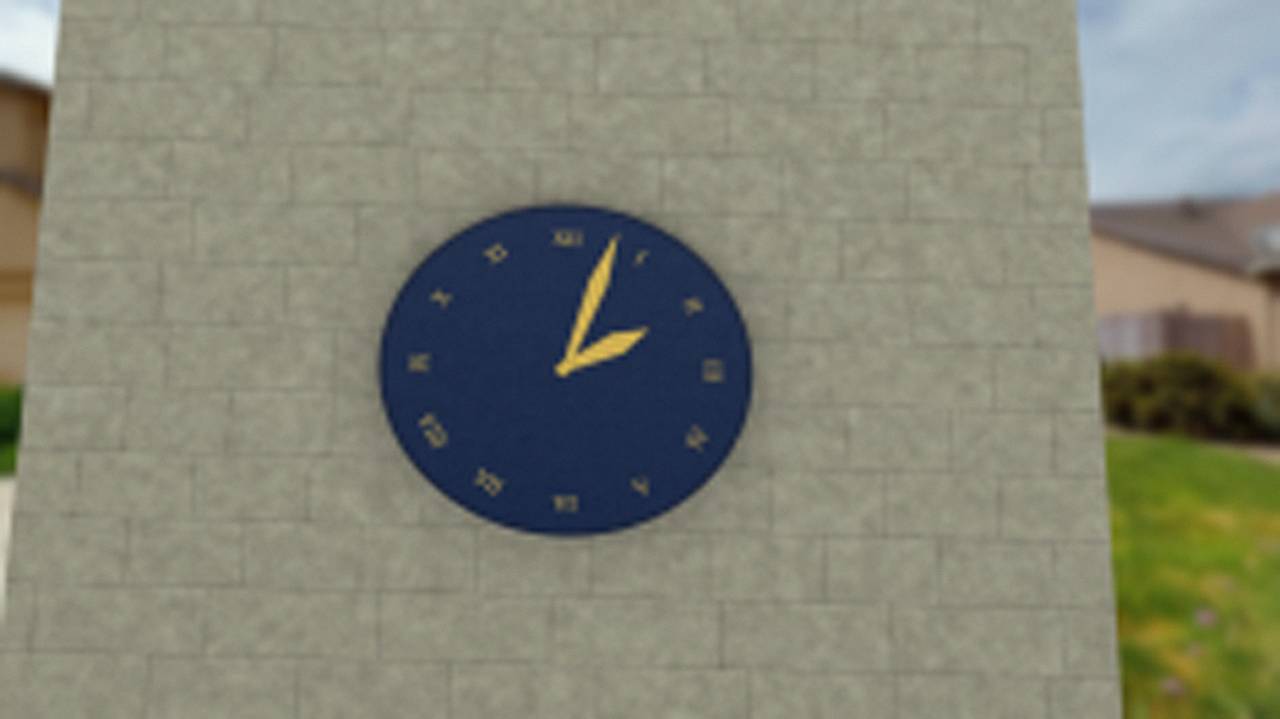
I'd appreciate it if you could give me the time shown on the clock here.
2:03
